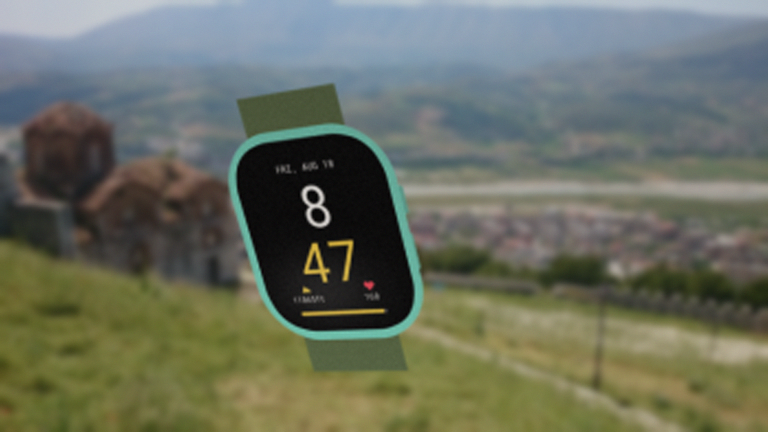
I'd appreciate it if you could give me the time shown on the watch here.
8:47
